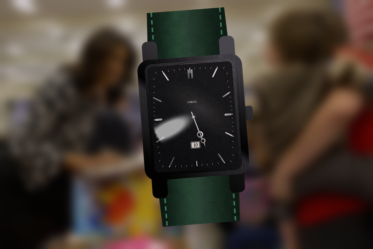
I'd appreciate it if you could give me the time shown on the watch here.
5:27
